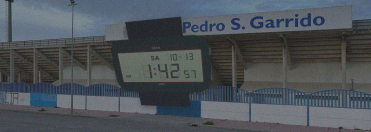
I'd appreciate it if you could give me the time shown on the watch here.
1:42:57
